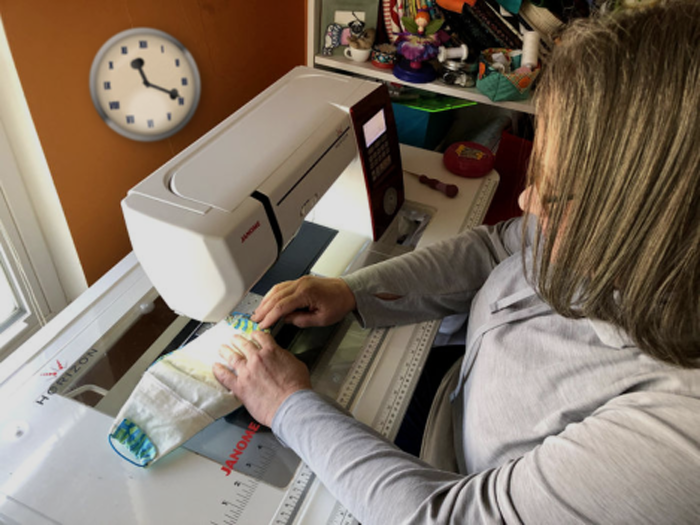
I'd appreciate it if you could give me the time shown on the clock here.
11:19
